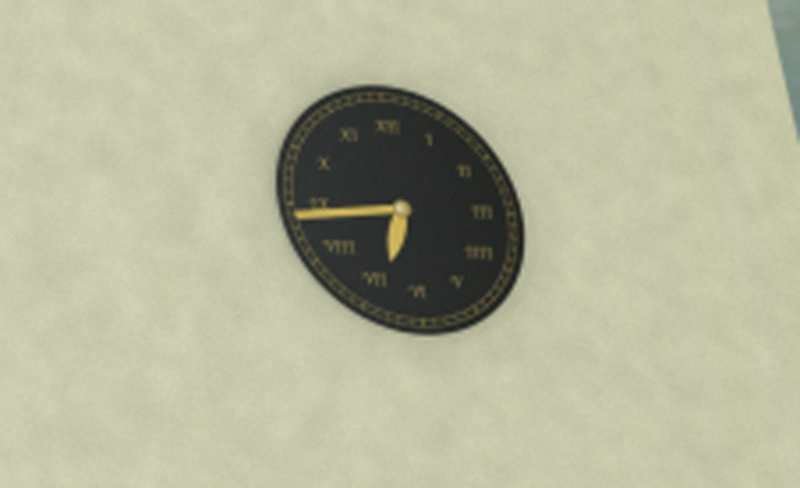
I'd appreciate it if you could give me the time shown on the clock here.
6:44
